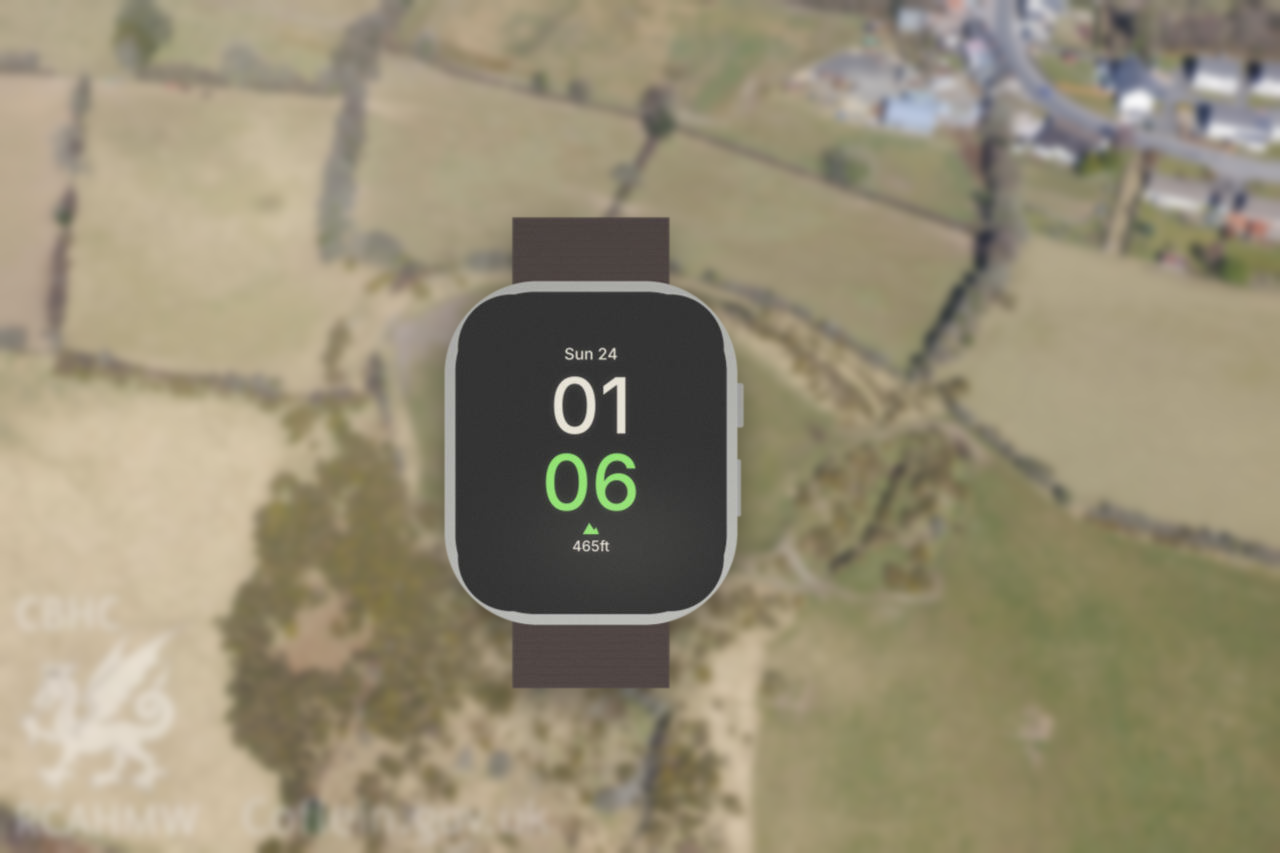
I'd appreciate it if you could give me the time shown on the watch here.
1:06
